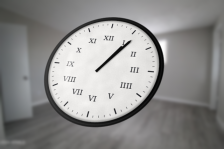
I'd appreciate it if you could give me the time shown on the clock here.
1:06
